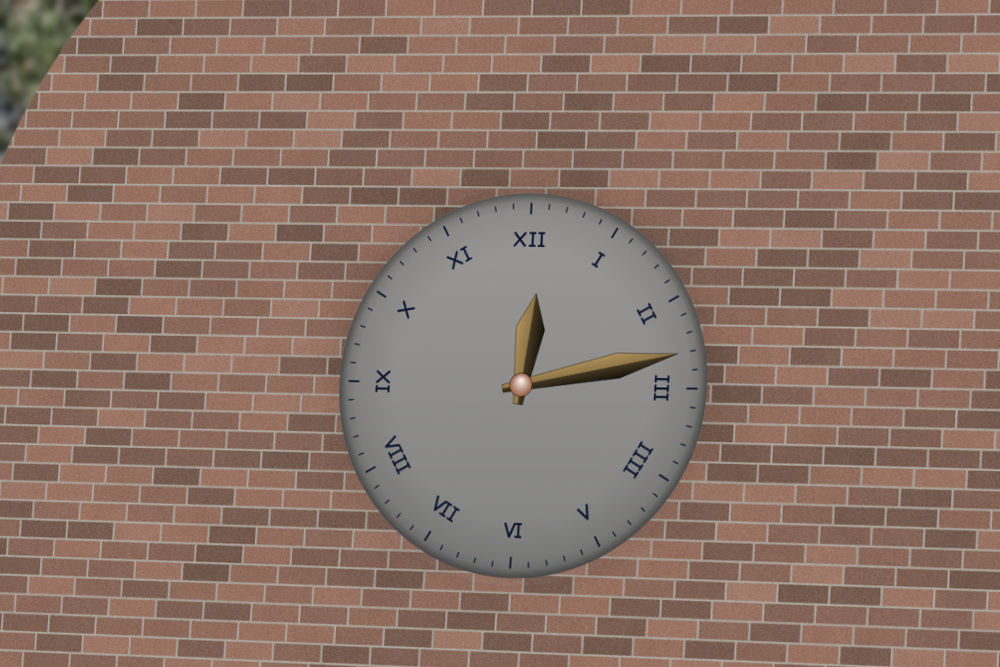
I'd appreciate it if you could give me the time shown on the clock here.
12:13
